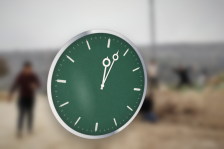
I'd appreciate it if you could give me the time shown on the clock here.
12:03
